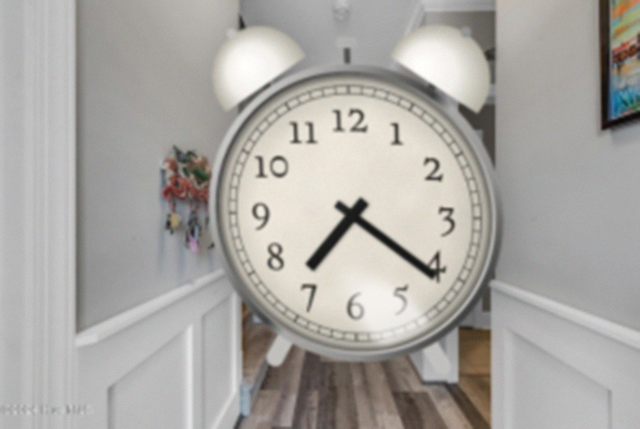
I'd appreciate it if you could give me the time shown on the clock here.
7:21
